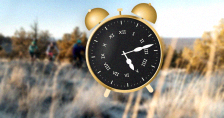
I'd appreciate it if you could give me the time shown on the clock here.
5:13
